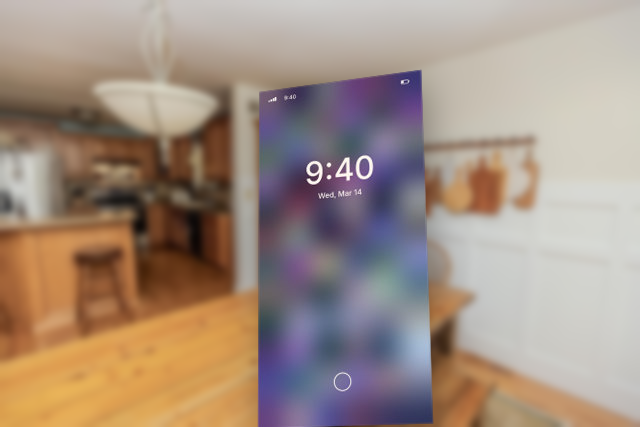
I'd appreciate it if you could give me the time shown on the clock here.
9:40
